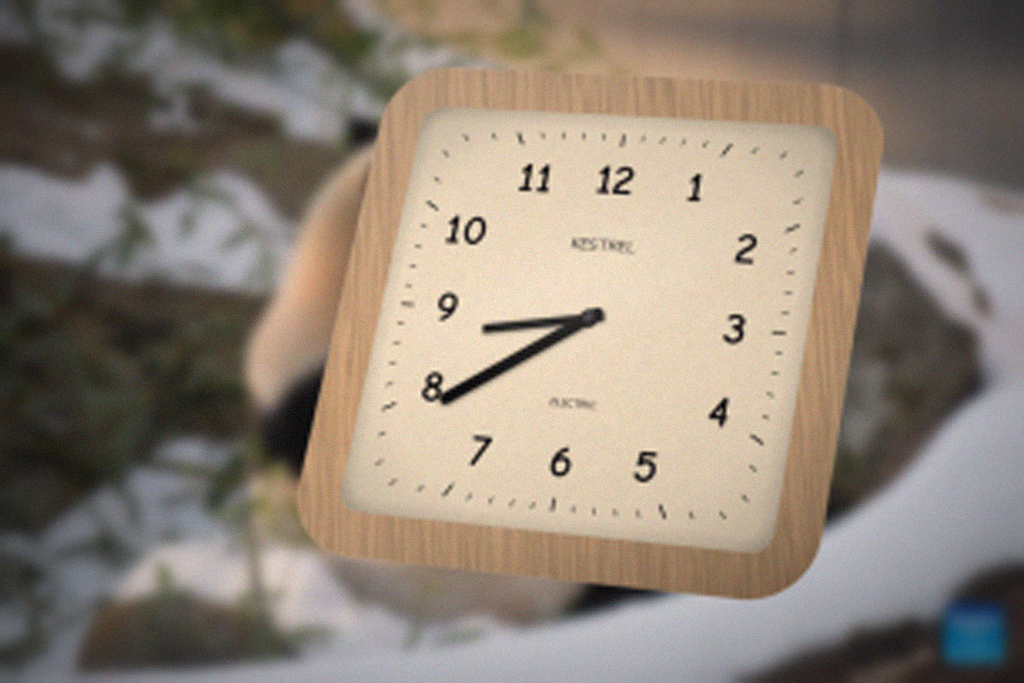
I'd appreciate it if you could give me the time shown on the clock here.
8:39
